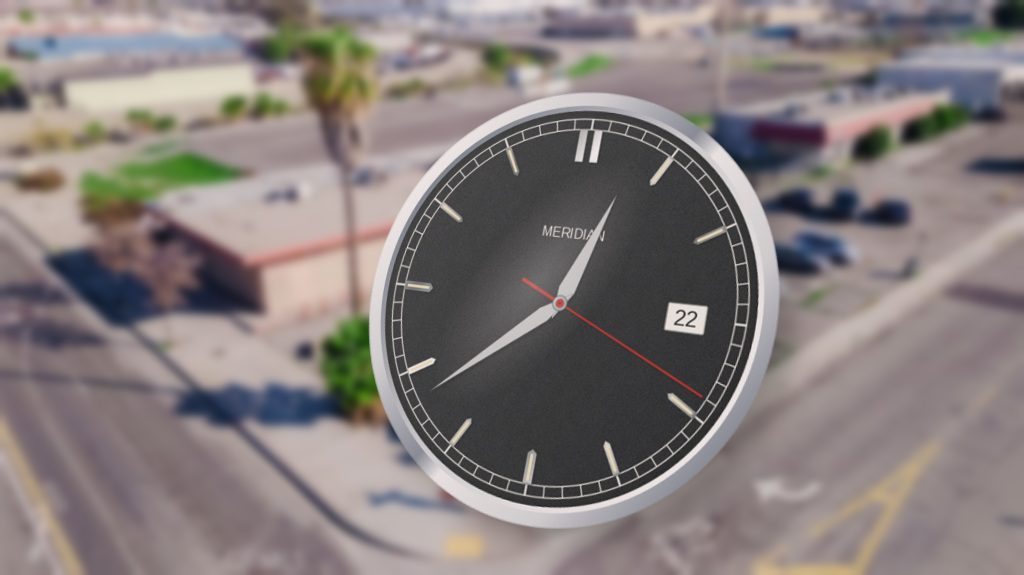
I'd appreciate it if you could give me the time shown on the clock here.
12:38:19
